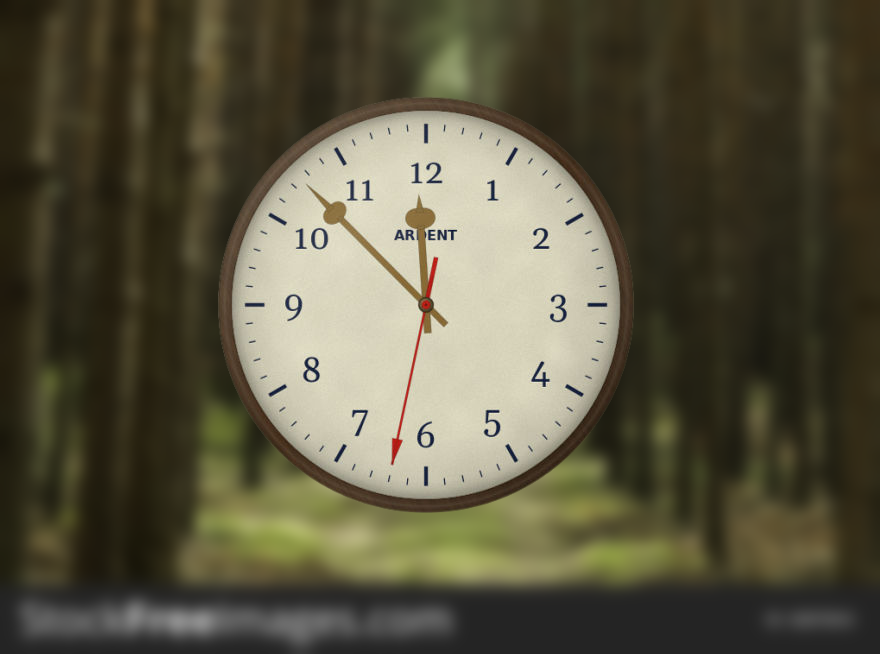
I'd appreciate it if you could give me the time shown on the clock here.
11:52:32
